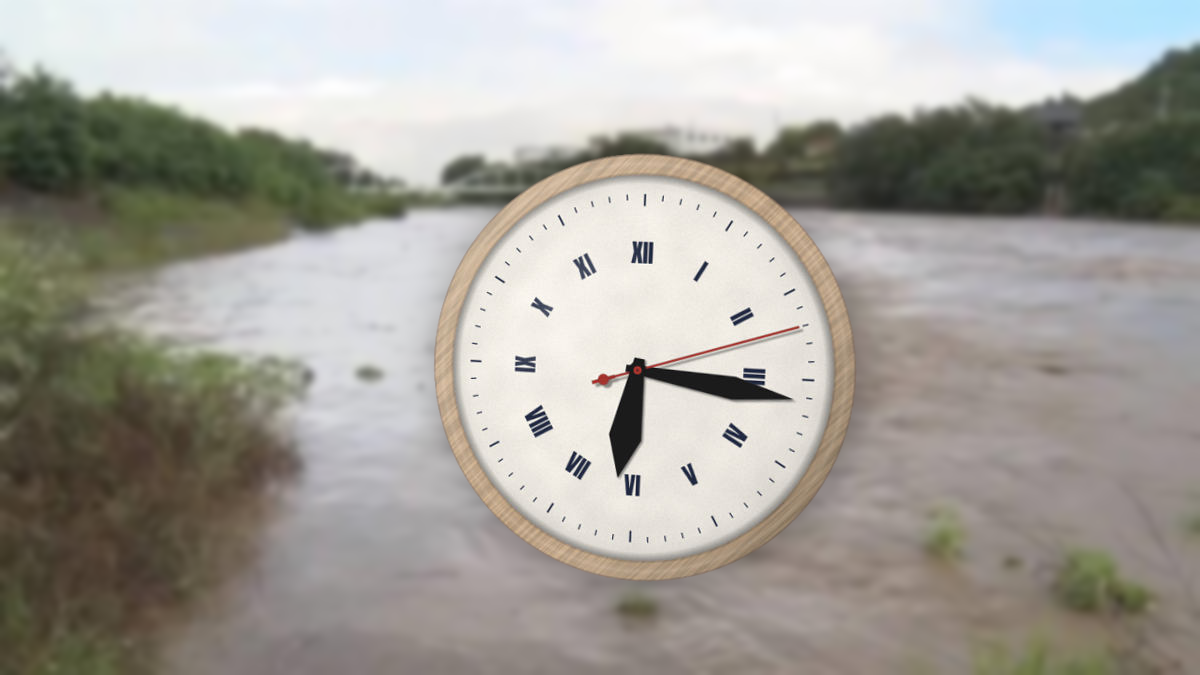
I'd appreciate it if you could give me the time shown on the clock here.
6:16:12
